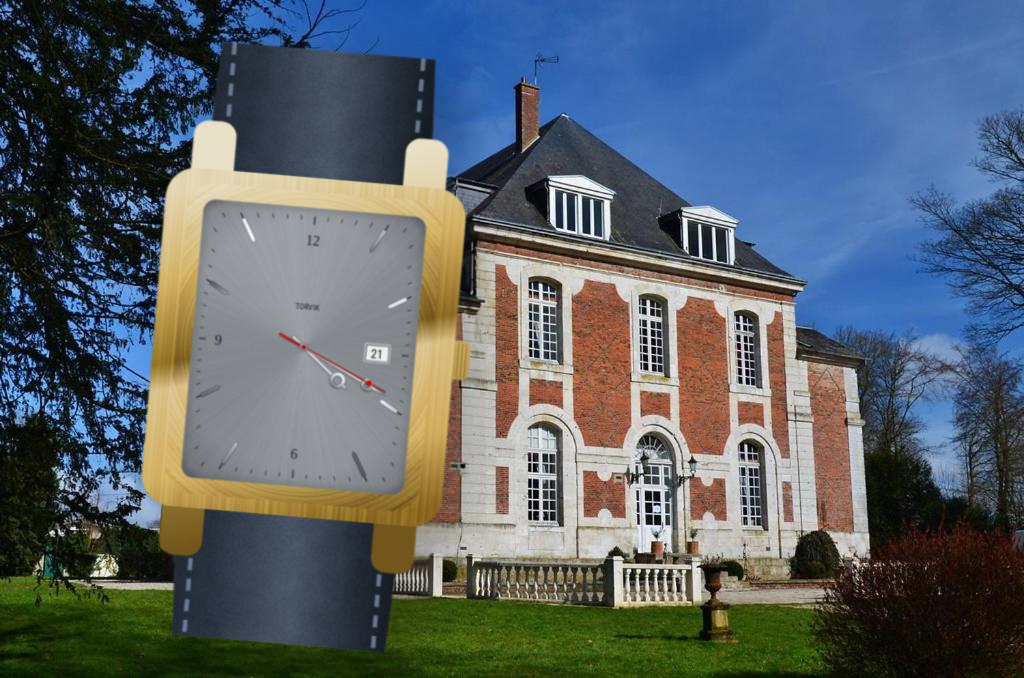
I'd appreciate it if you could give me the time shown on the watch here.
4:19:19
